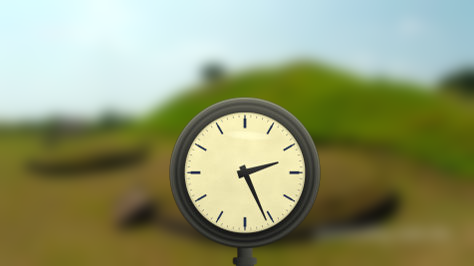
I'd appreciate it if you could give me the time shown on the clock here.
2:26
